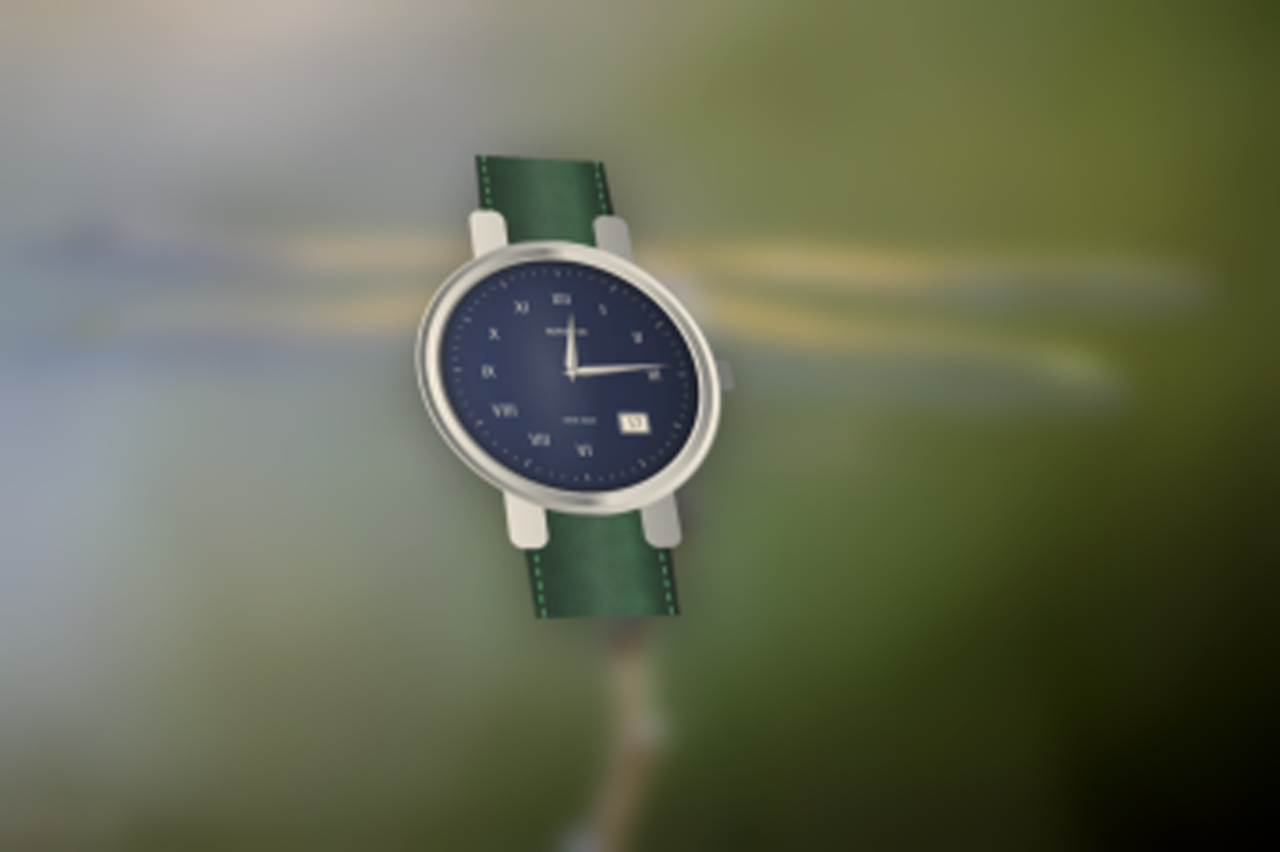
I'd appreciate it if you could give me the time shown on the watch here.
12:14
